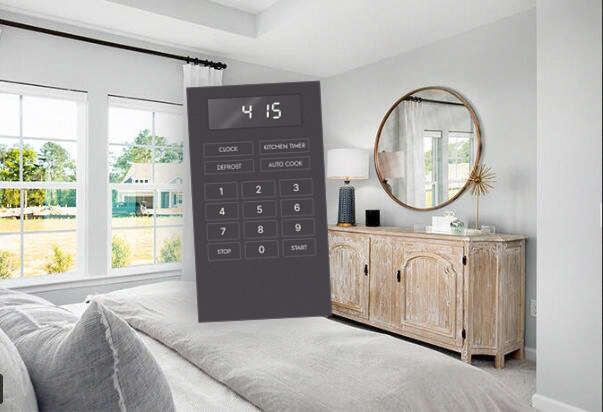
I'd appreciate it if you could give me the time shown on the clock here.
4:15
